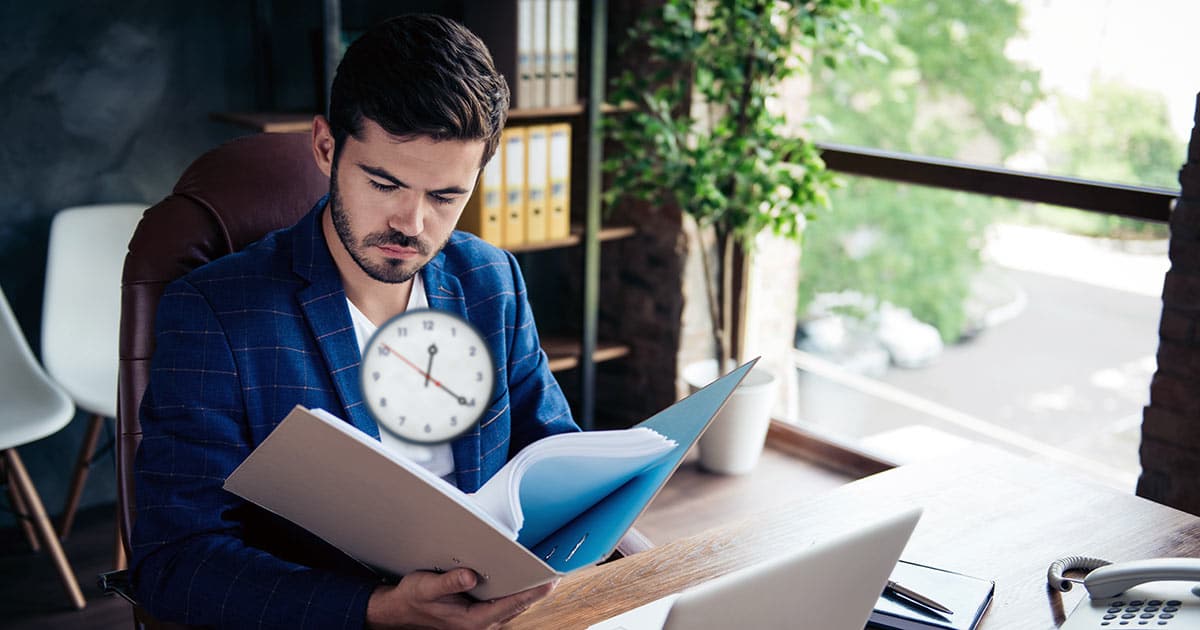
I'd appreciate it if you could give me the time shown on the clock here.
12:20:51
